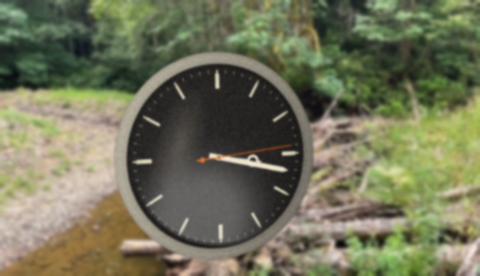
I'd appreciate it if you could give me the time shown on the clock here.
3:17:14
